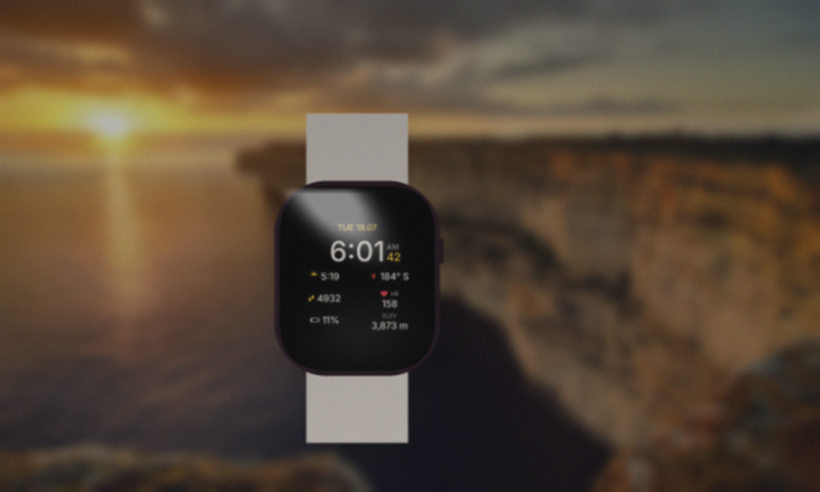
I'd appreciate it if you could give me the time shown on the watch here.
6:01
